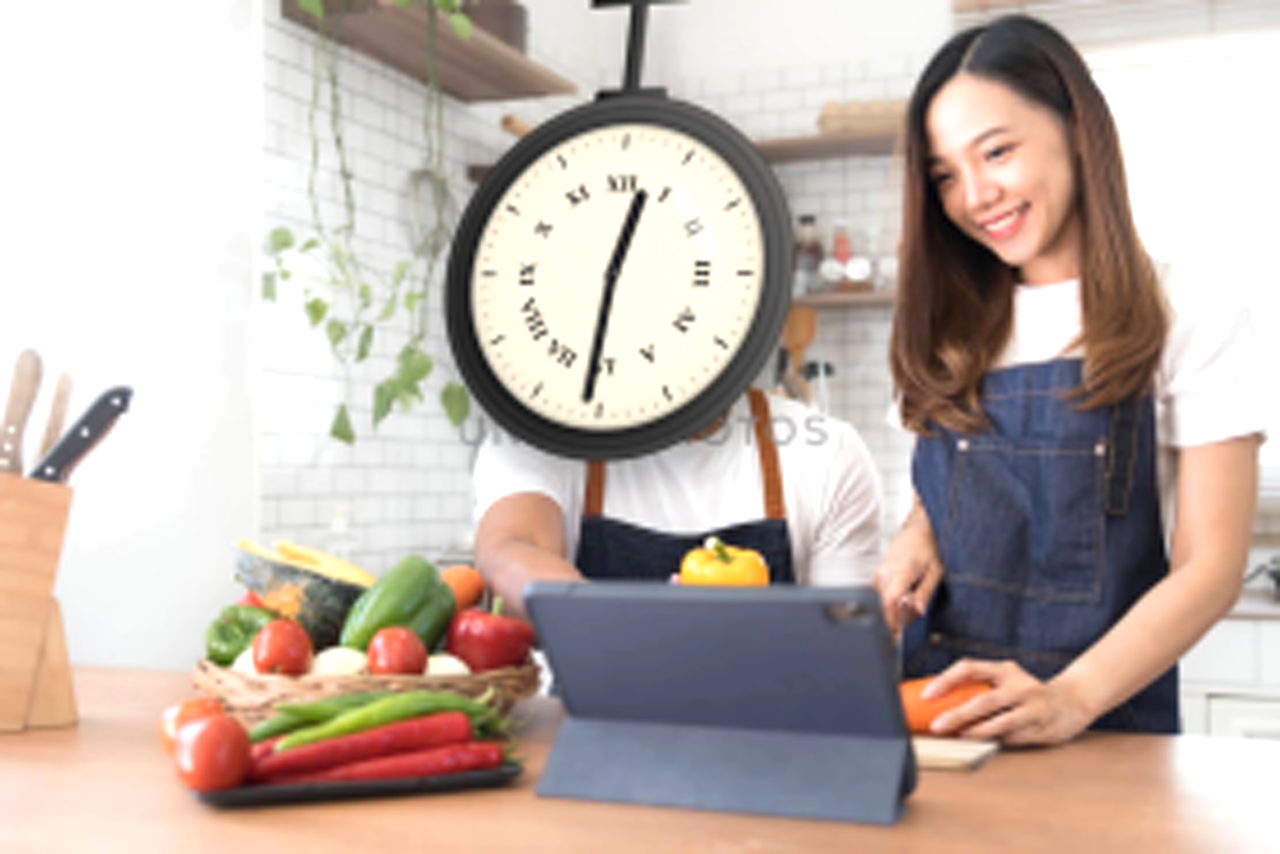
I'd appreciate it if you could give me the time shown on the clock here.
12:31
